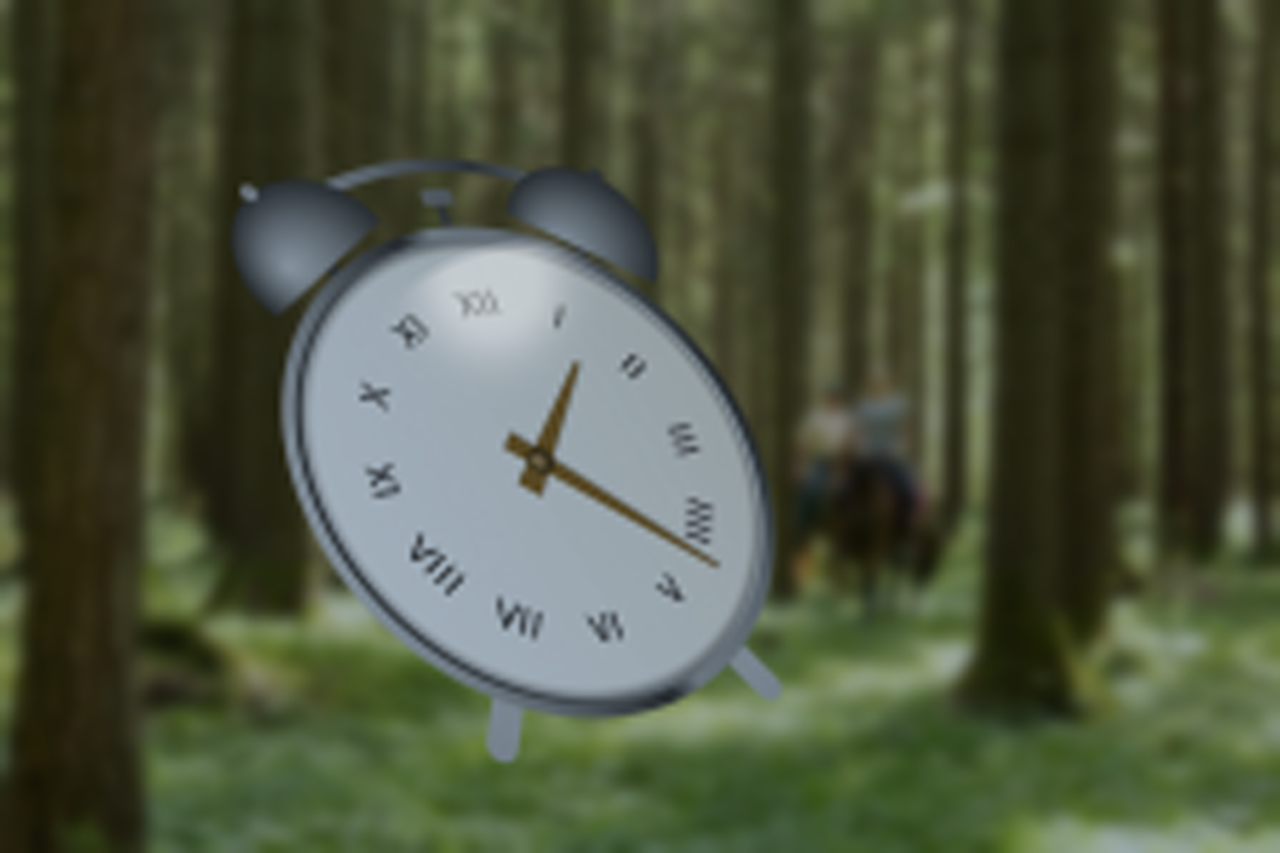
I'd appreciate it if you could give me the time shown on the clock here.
1:22
